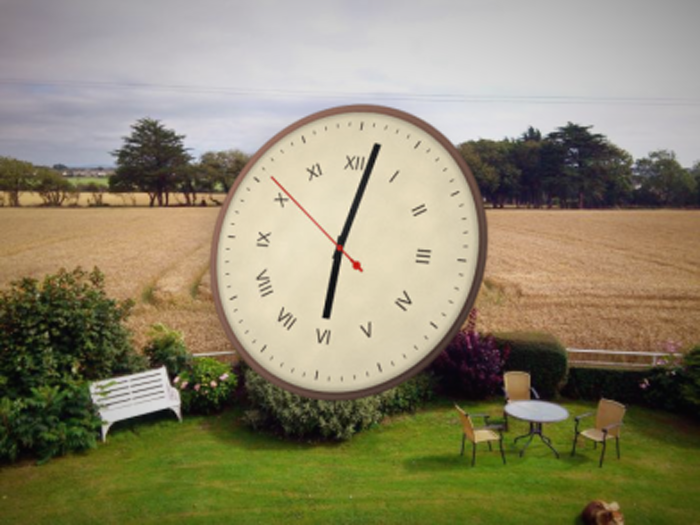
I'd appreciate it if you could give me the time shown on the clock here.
6:01:51
